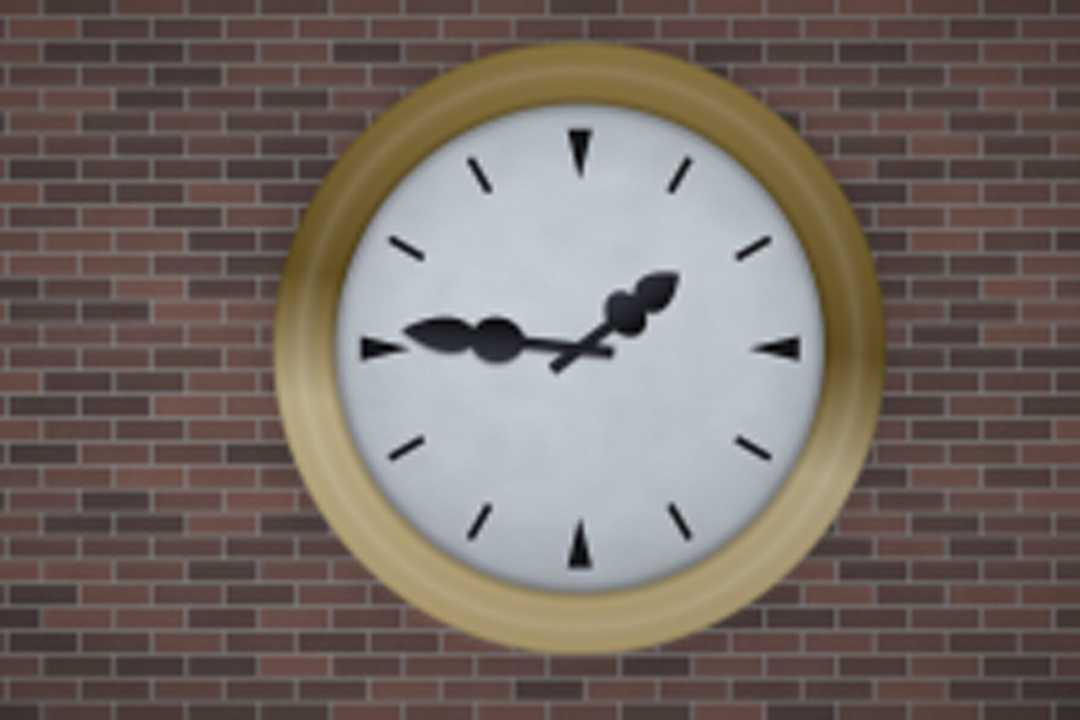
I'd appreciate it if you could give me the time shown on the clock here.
1:46
